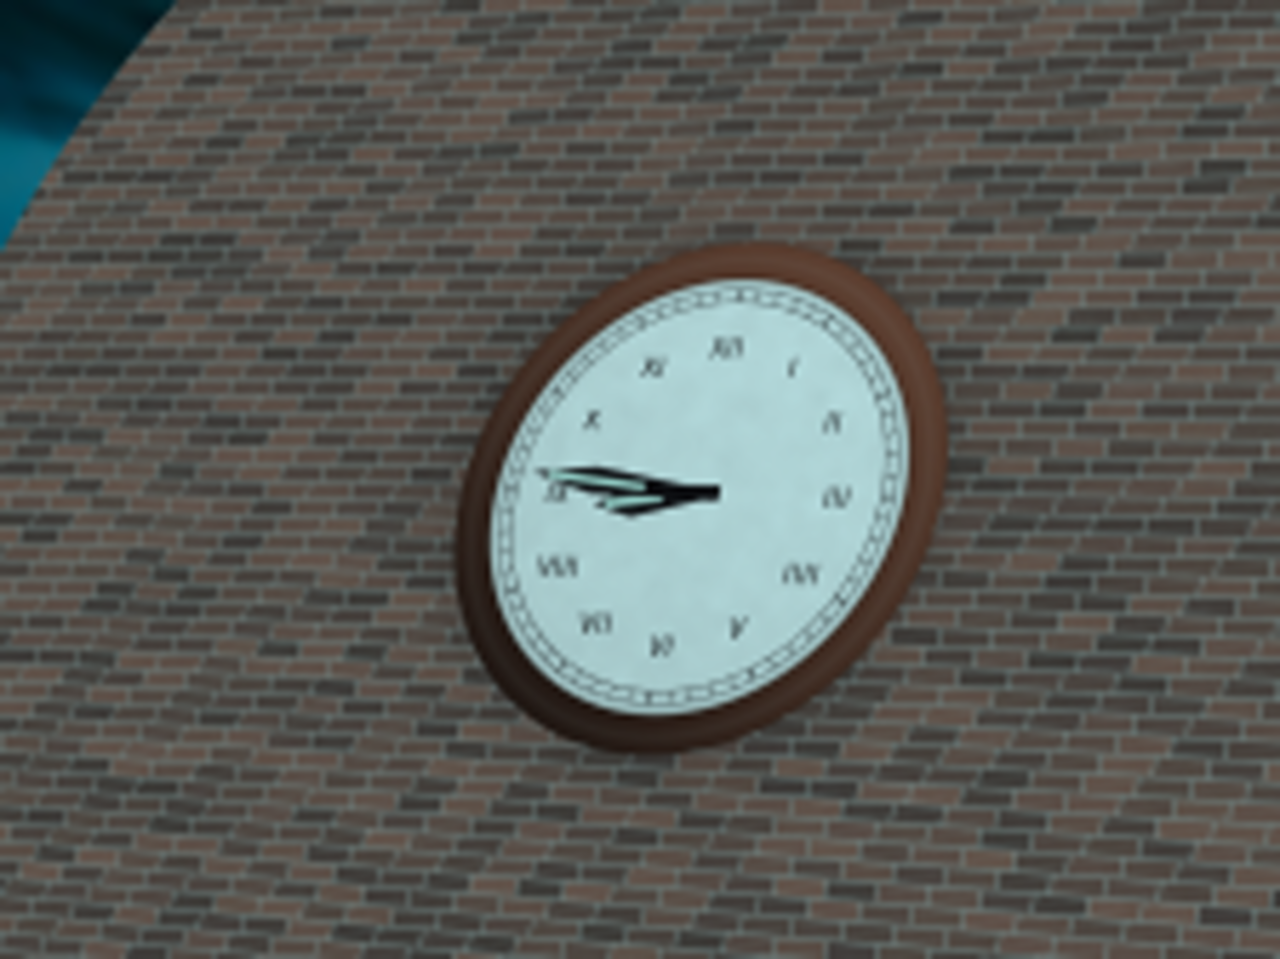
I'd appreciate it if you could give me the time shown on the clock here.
8:46
